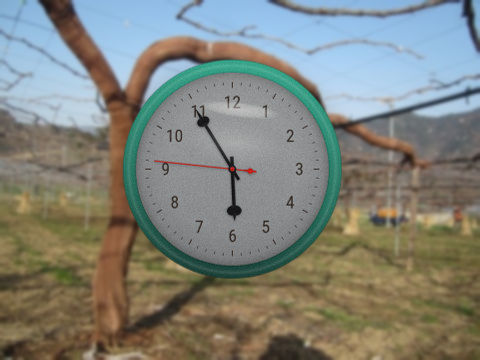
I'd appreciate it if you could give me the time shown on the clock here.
5:54:46
